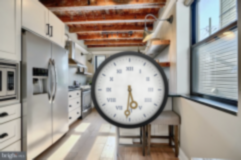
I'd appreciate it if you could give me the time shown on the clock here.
5:31
